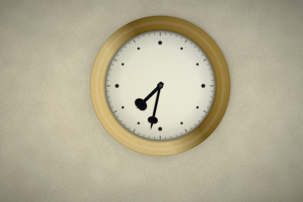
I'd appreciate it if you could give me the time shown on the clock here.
7:32
